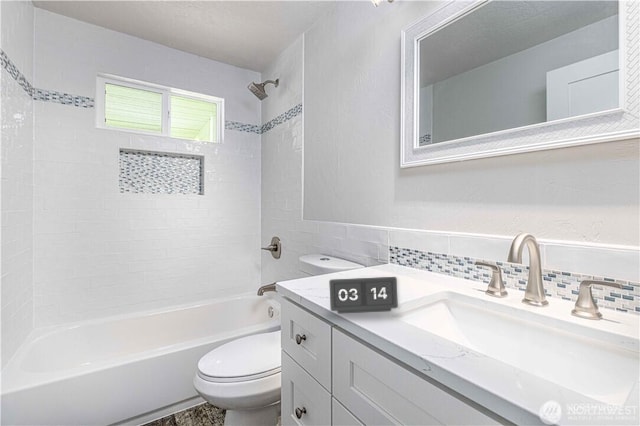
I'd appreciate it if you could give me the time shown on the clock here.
3:14
